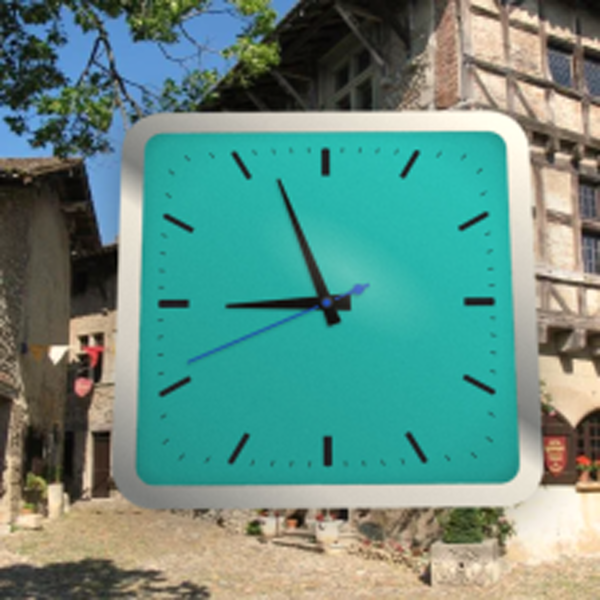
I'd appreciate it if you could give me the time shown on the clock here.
8:56:41
